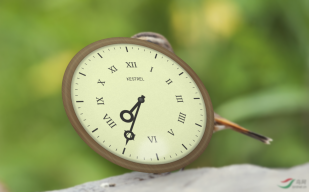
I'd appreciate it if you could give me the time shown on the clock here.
7:35
